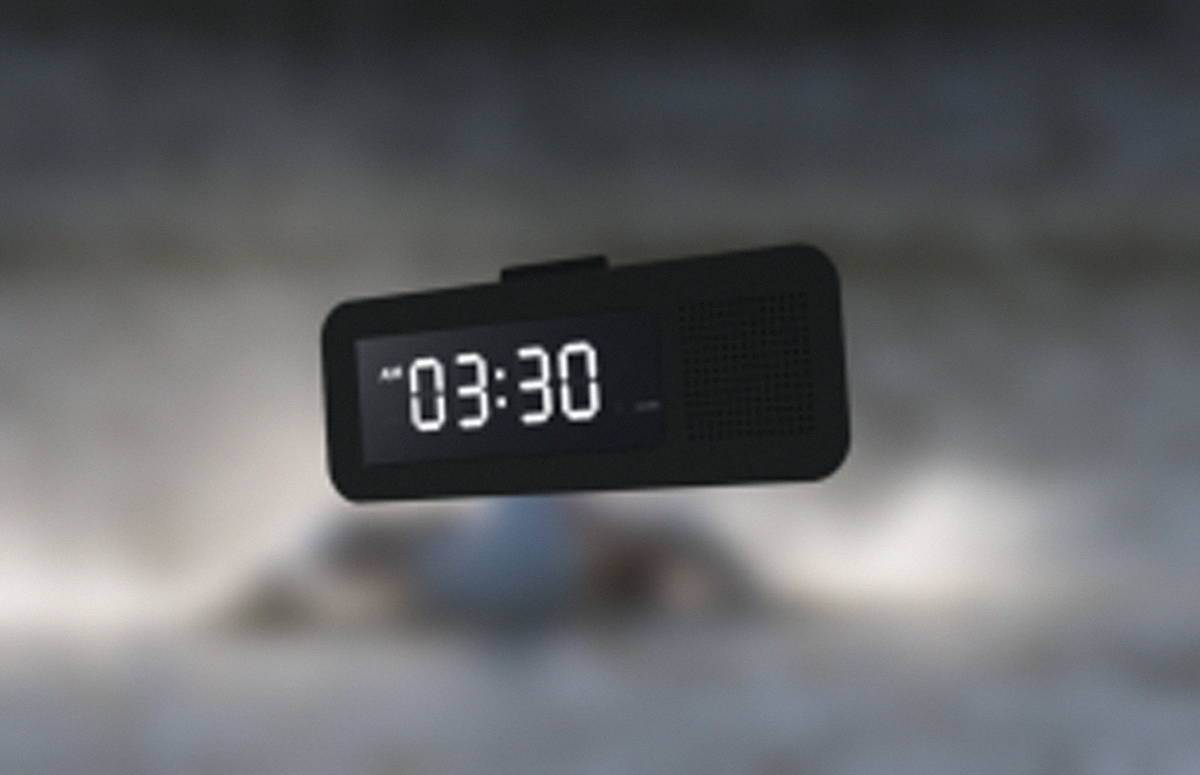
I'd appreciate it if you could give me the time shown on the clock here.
3:30
